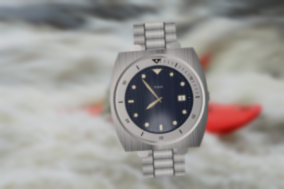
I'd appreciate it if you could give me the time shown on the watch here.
7:54
